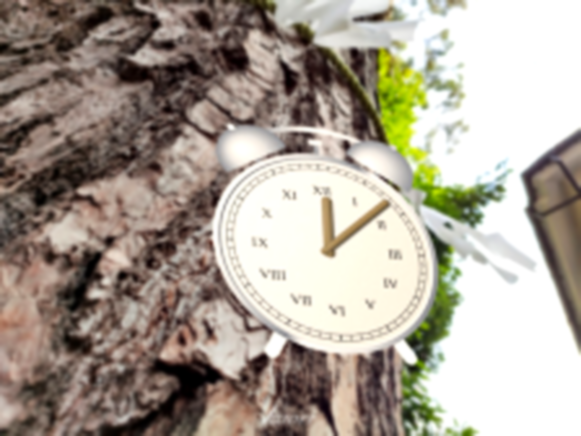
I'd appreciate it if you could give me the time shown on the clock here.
12:08
